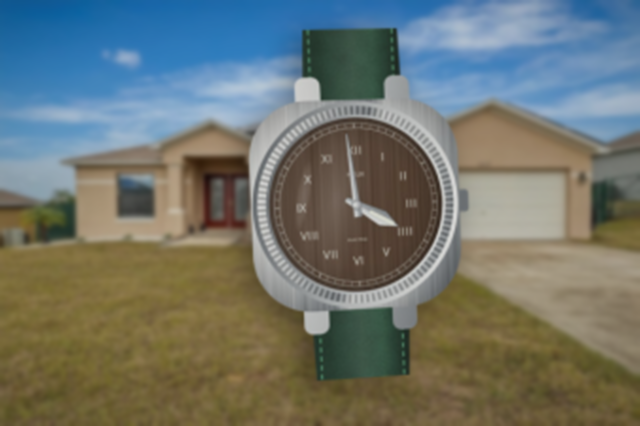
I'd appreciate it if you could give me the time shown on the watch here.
3:59
